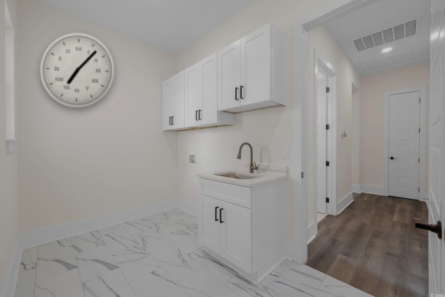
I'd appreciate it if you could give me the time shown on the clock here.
7:07
